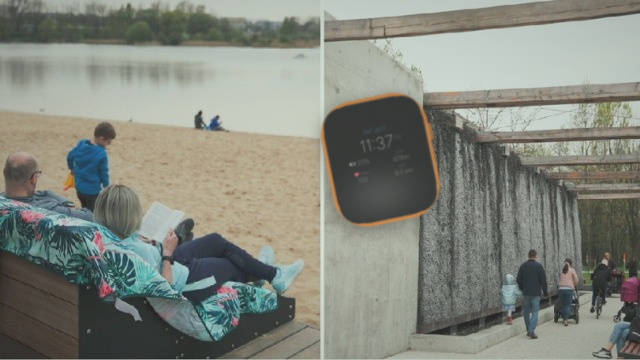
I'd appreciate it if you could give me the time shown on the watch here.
11:37
